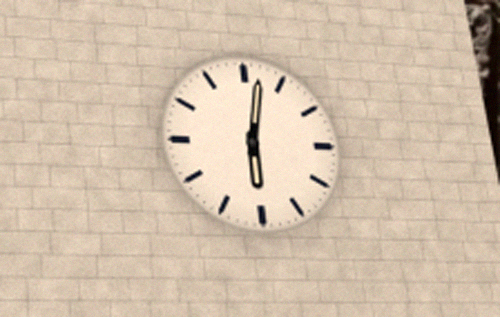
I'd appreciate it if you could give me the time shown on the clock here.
6:02
